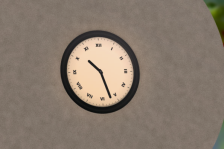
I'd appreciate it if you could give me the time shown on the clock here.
10:27
